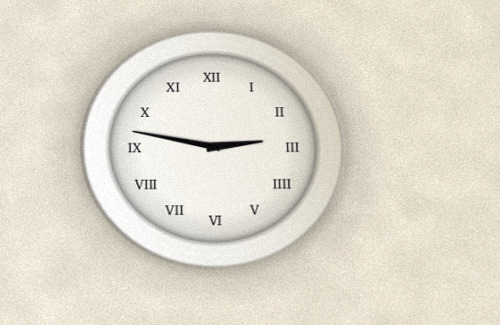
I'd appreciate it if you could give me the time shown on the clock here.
2:47
